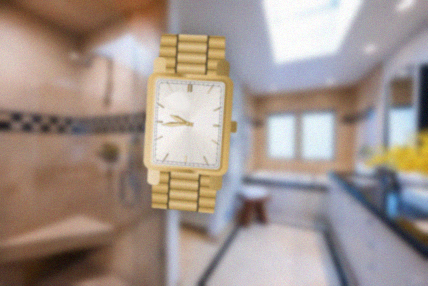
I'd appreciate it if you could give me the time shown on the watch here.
9:44
